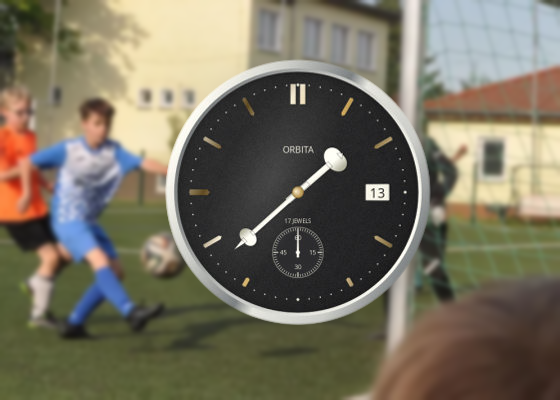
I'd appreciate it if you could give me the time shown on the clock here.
1:38
